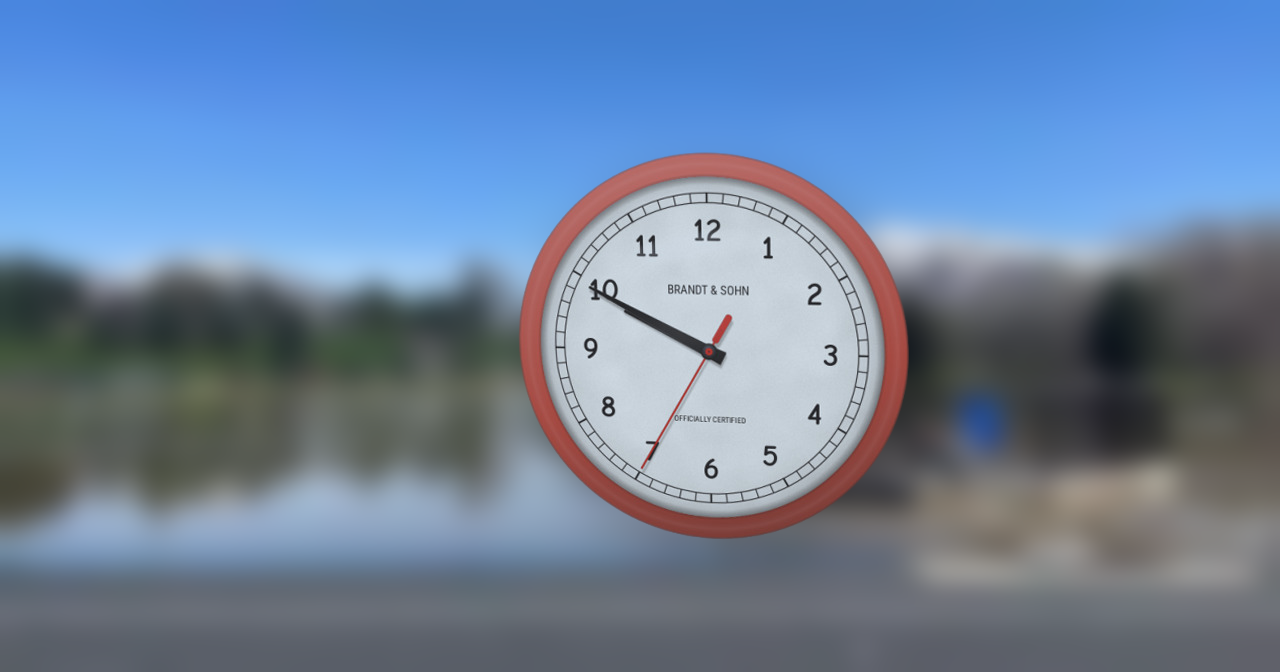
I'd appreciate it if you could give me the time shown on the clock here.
9:49:35
